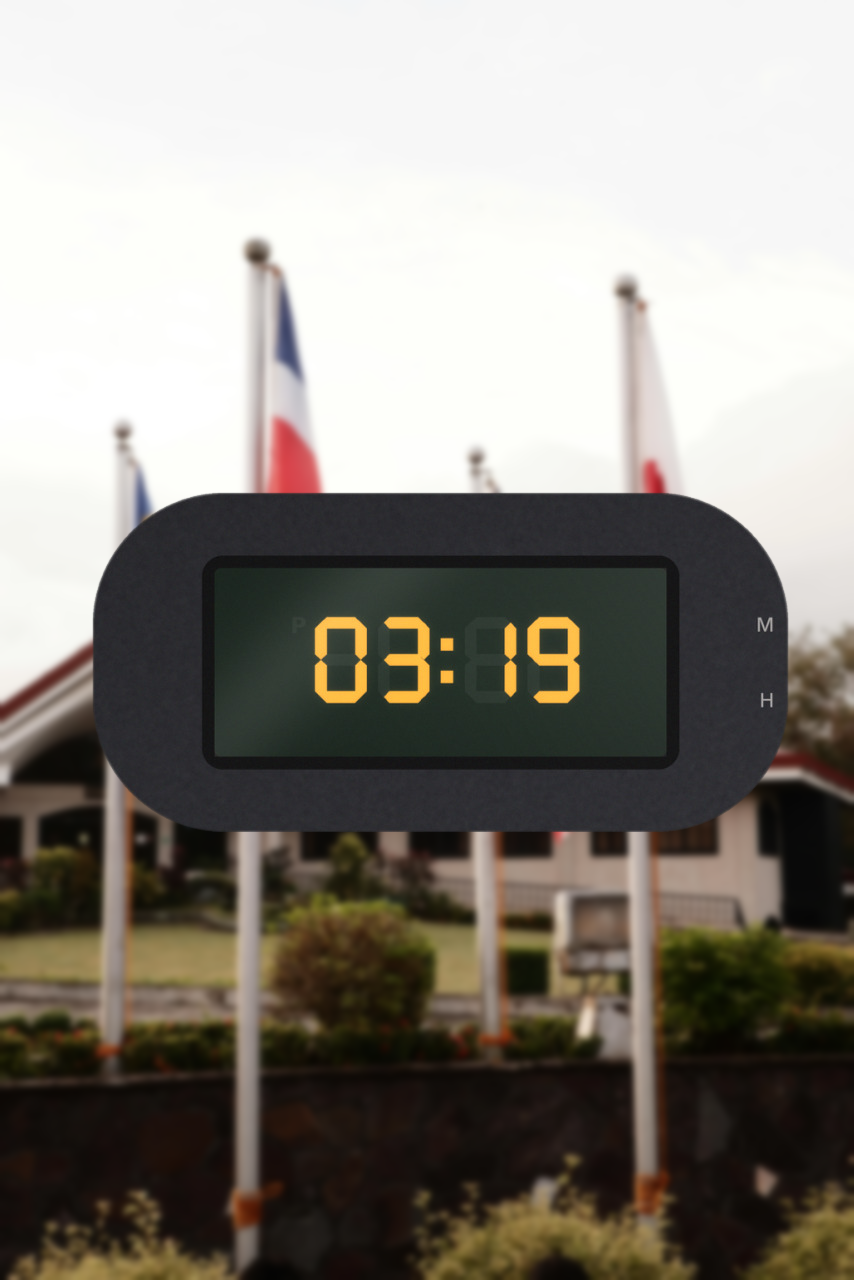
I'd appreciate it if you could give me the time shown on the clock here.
3:19
